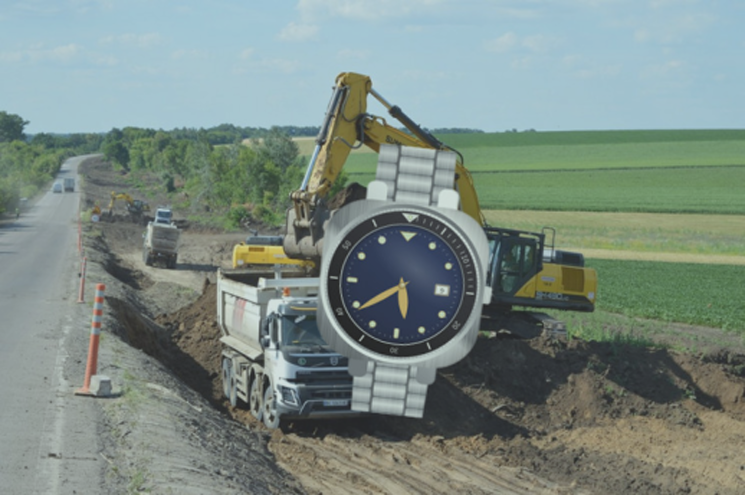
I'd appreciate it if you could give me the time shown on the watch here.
5:39
